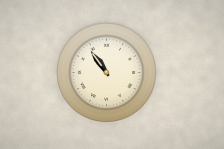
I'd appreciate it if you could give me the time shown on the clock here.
10:54
